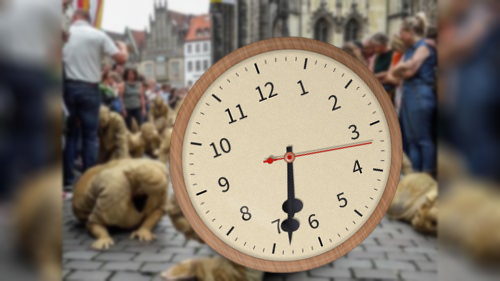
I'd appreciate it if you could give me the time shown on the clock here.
6:33:17
